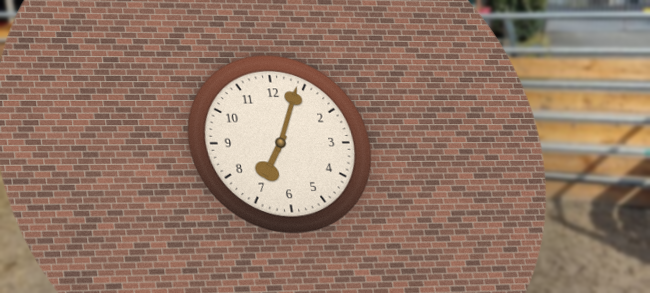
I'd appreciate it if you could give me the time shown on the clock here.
7:04
